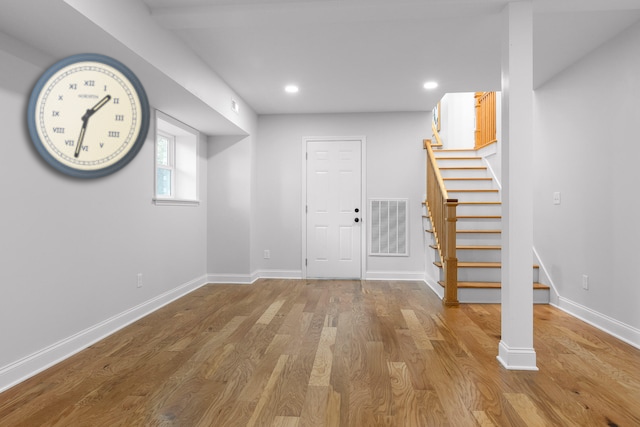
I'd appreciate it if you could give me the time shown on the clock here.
1:32
